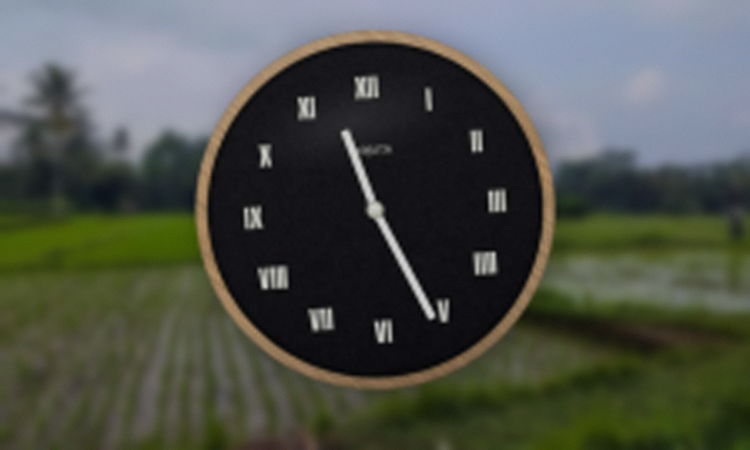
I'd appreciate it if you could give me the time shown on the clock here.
11:26
